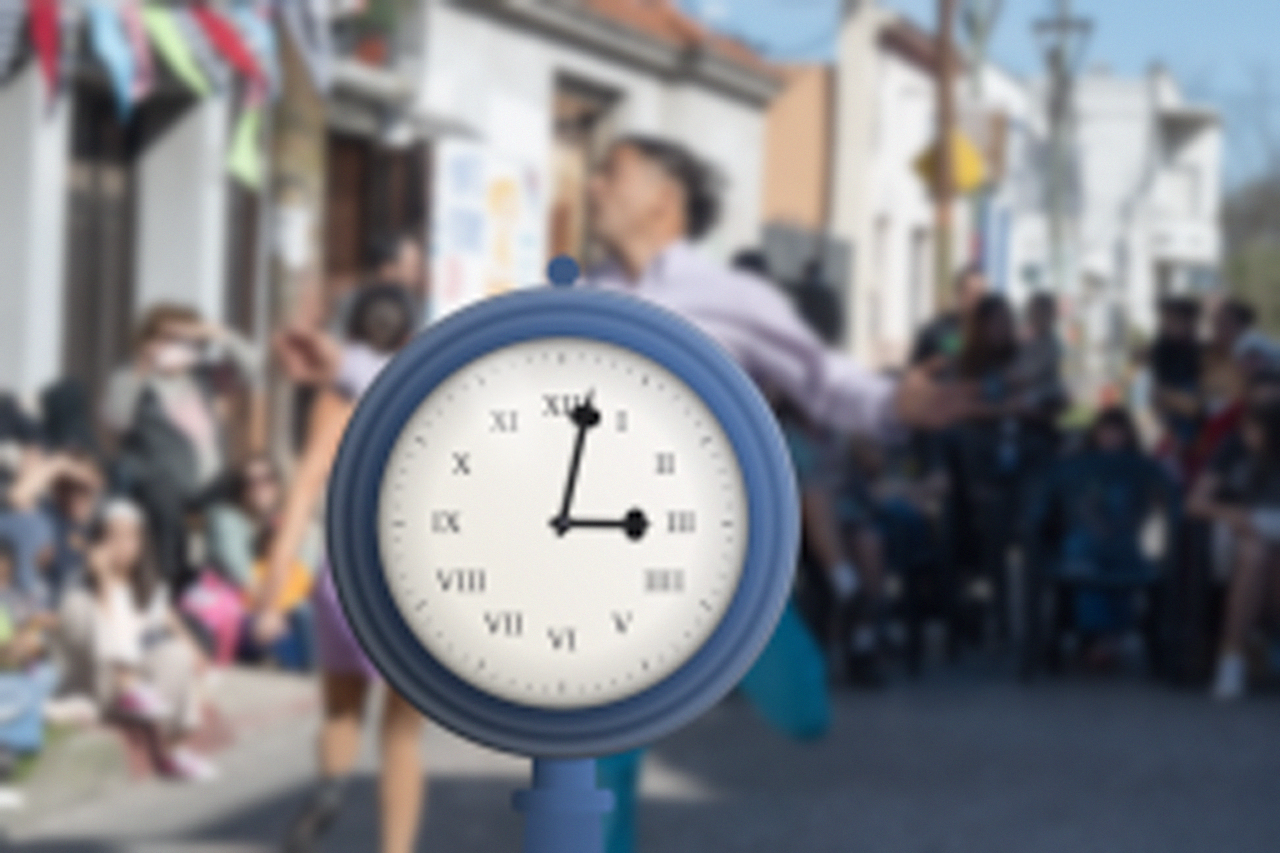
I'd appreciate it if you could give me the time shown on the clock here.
3:02
